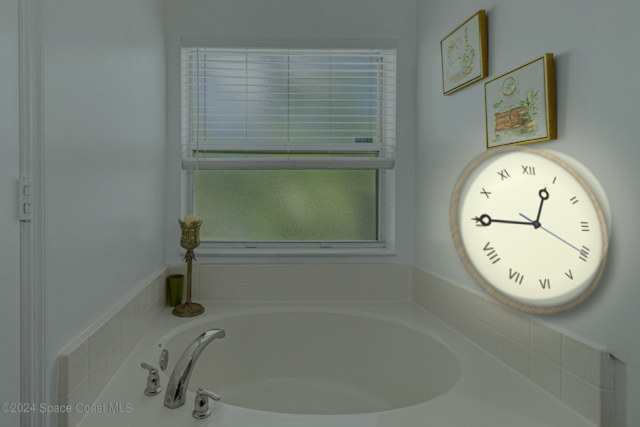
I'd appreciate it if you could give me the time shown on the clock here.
12:45:20
